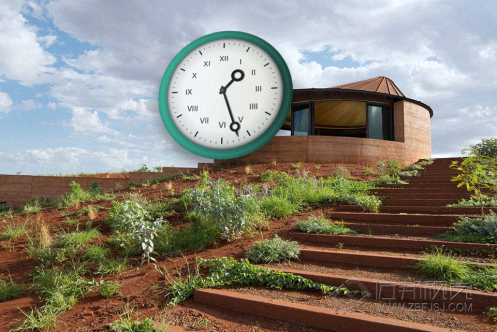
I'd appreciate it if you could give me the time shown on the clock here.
1:27
